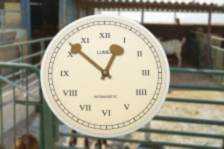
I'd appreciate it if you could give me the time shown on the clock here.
12:52
